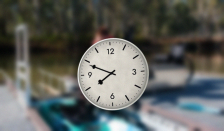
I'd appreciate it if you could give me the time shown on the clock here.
7:49
